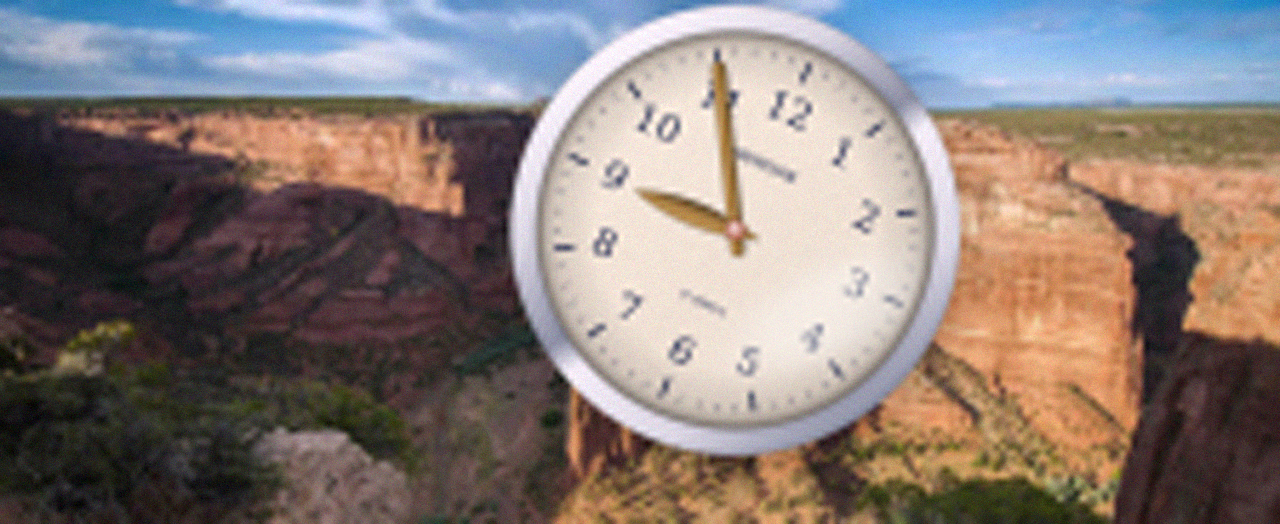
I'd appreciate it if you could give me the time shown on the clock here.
8:55
